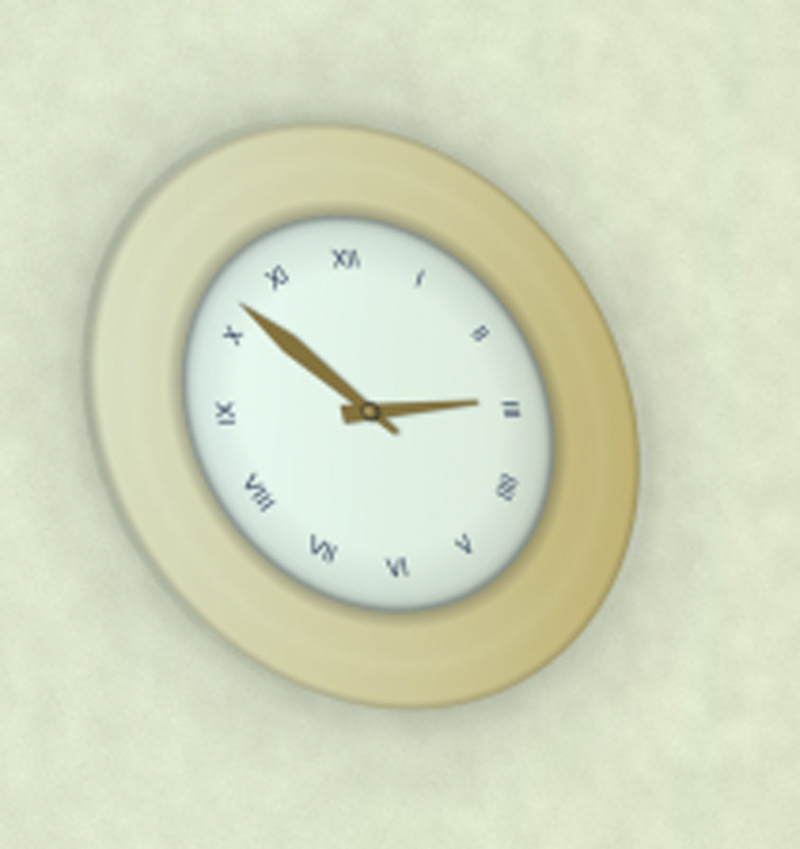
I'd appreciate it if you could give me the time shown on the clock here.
2:52
